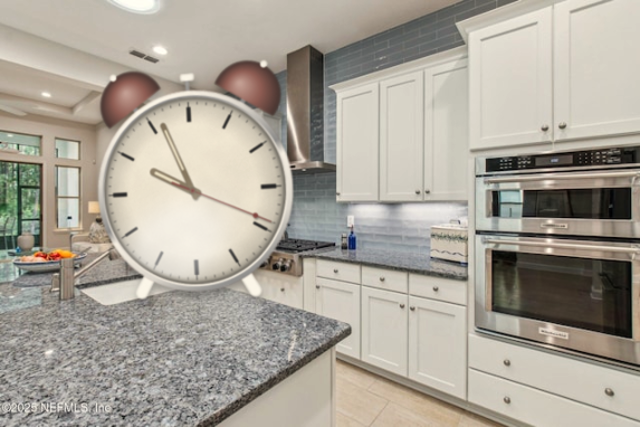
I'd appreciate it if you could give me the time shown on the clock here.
9:56:19
